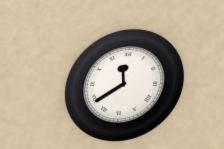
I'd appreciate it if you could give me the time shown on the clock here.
11:39
